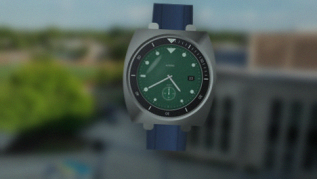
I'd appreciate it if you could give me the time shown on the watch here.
4:40
